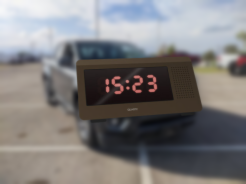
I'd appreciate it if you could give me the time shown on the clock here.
15:23
